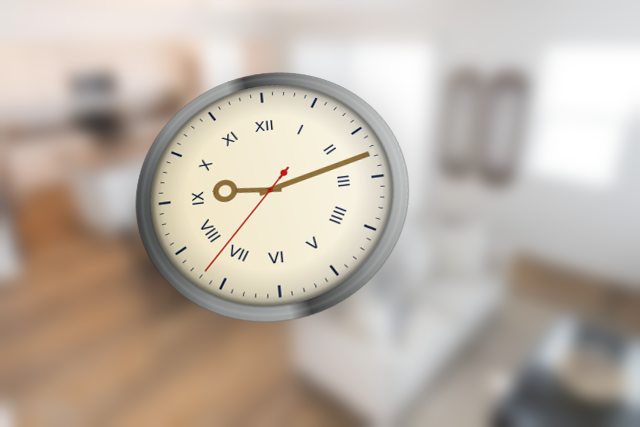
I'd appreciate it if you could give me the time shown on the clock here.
9:12:37
